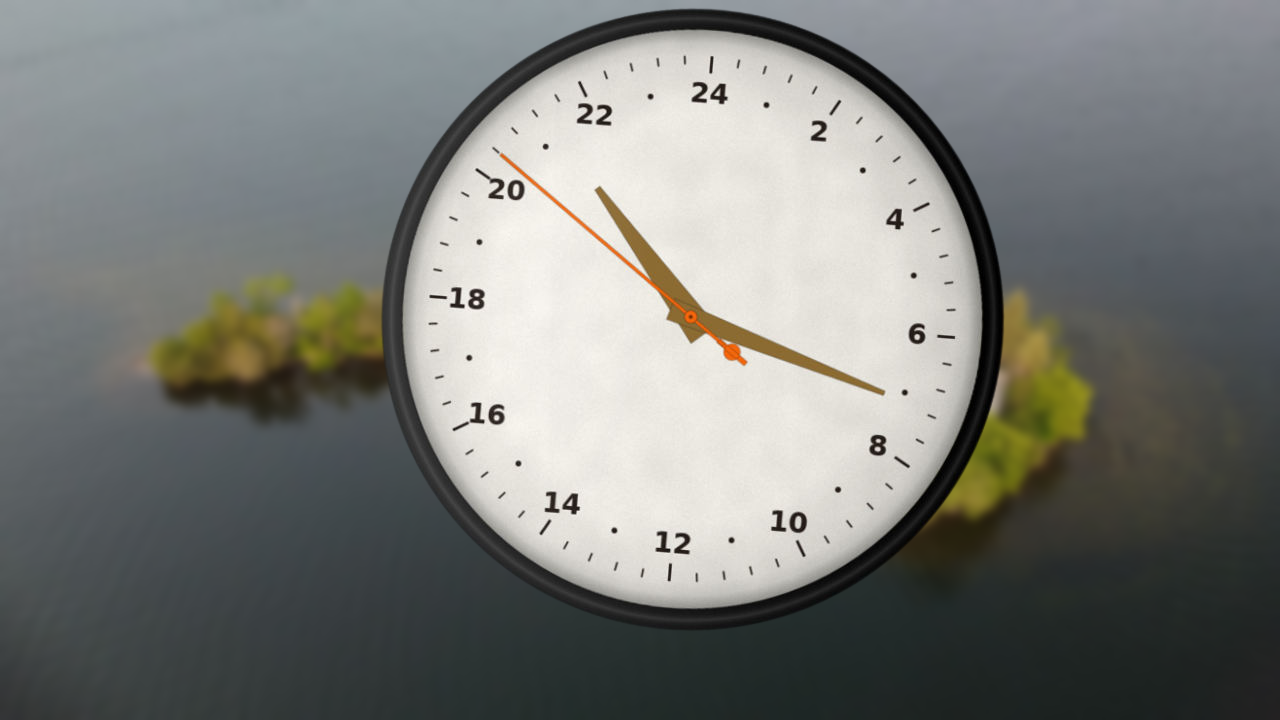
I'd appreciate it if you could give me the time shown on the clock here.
21:17:51
